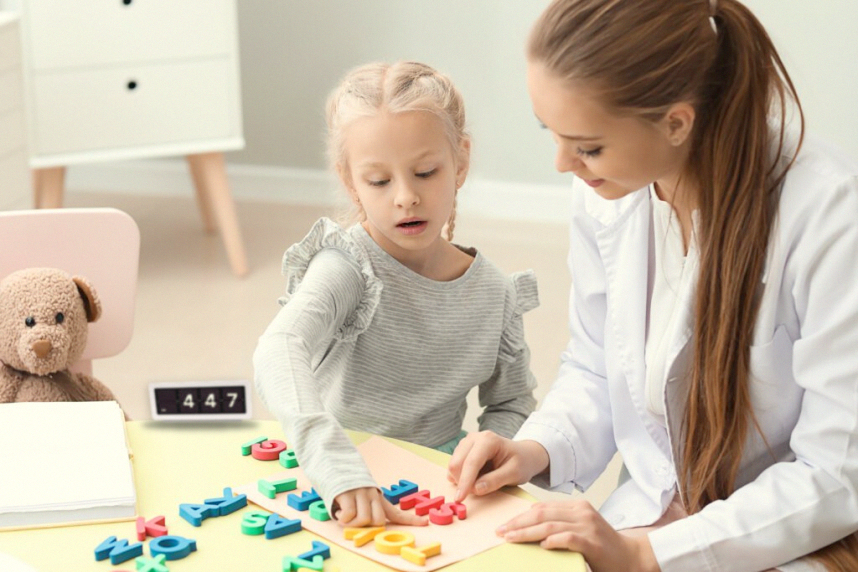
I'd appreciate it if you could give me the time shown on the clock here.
4:47
